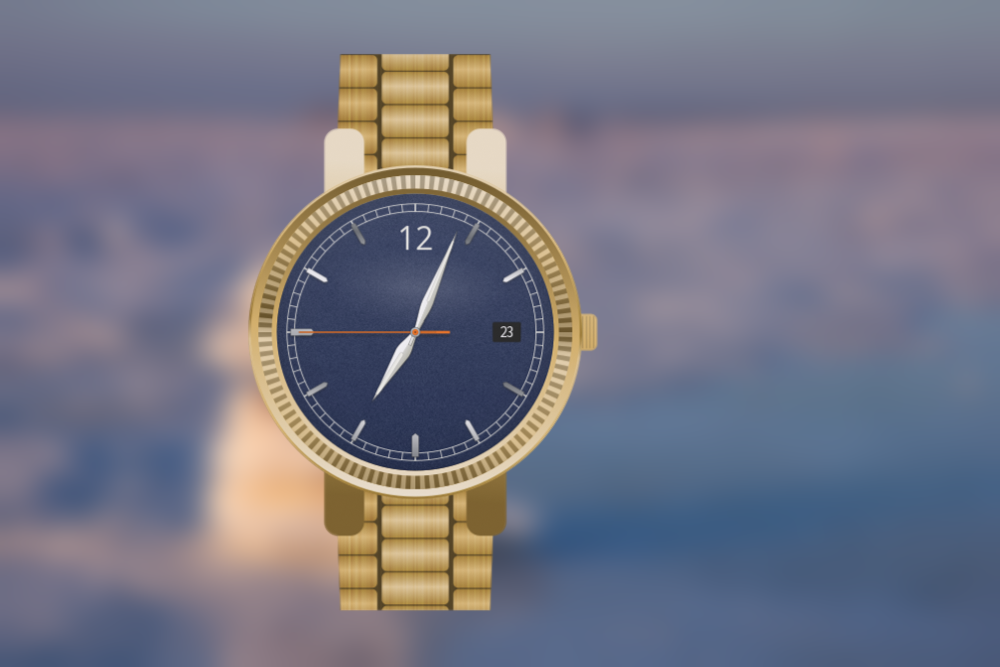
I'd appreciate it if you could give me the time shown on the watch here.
7:03:45
